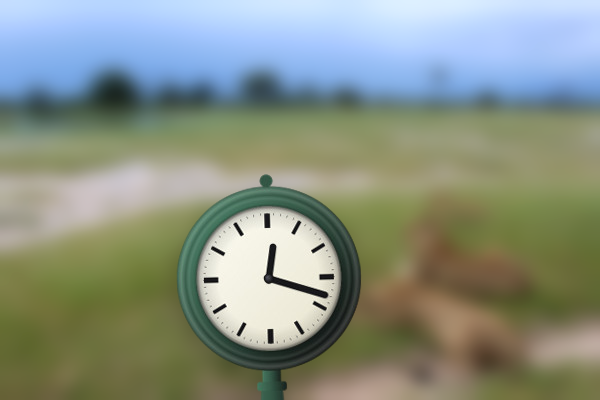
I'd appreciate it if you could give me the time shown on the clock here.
12:18
